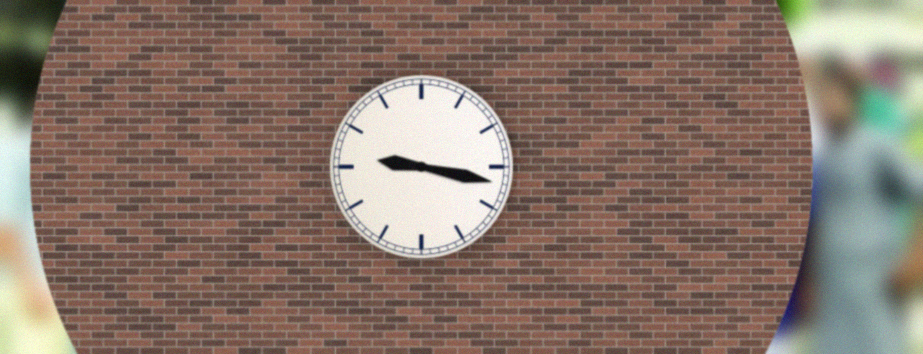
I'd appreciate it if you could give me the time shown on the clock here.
9:17
